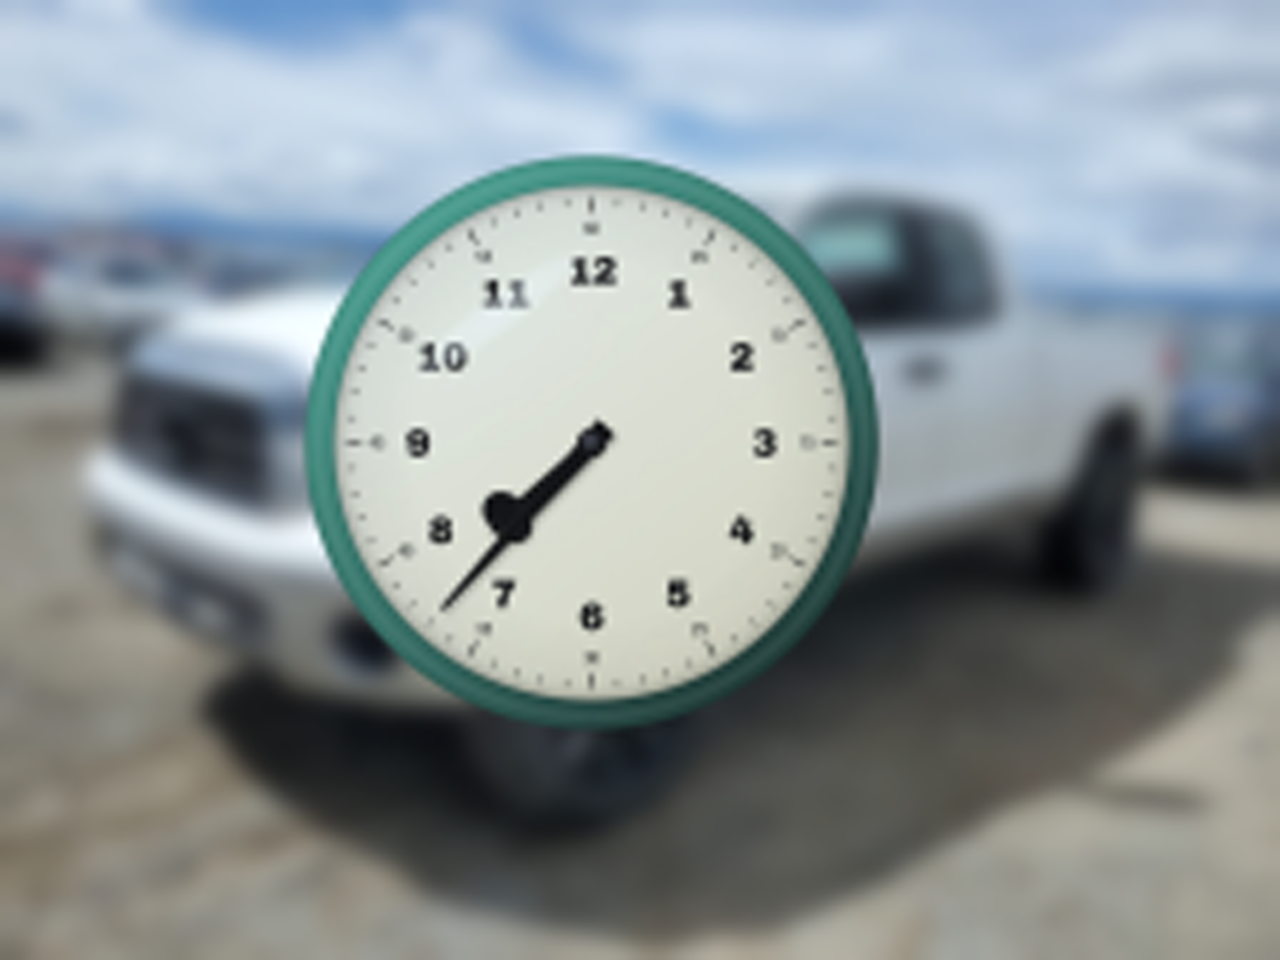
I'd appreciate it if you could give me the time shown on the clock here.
7:37
